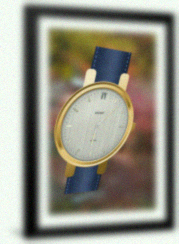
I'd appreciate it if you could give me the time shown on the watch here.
6:07
